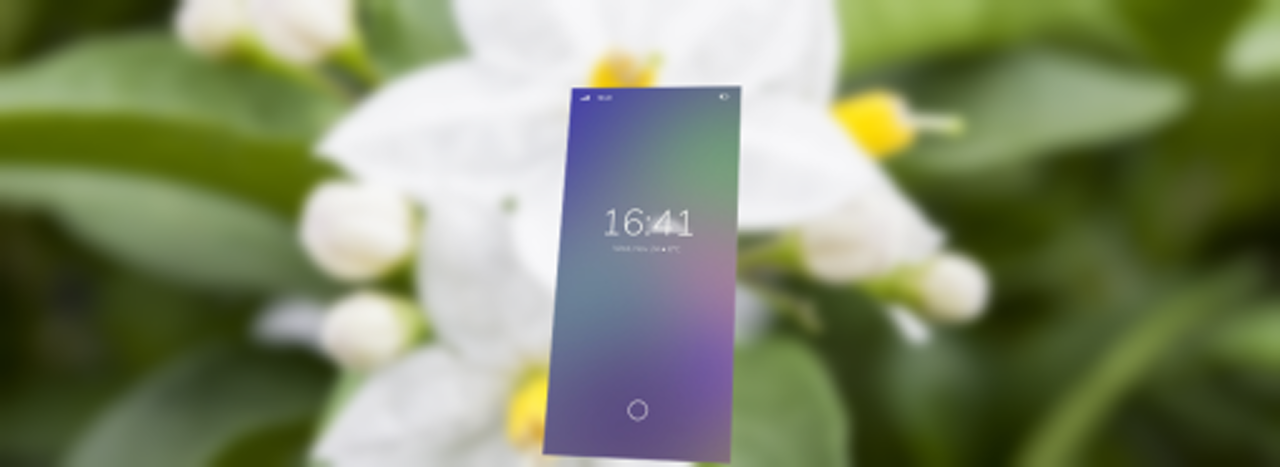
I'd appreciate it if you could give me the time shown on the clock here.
16:41
